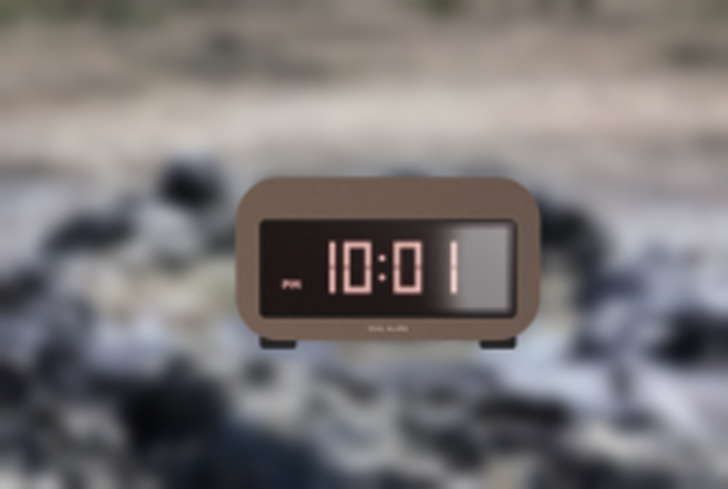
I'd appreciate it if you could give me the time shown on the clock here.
10:01
